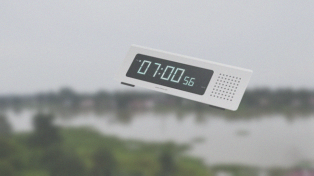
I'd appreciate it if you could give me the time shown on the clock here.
7:00:56
